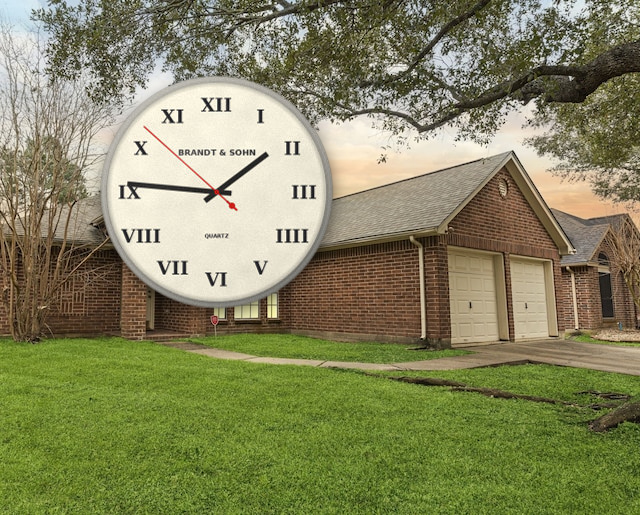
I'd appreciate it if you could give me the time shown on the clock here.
1:45:52
